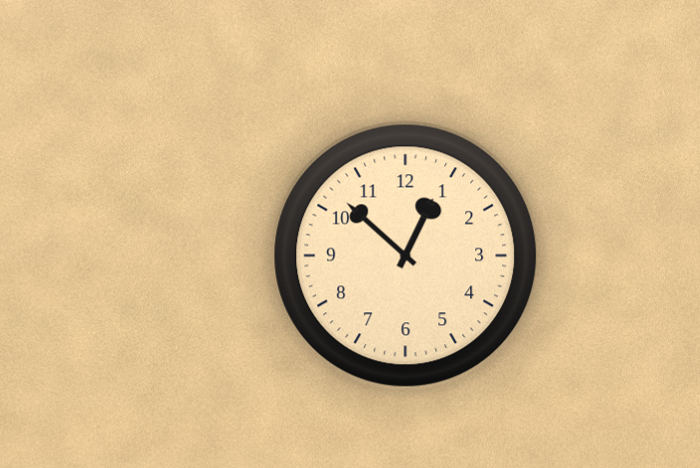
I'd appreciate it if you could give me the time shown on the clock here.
12:52
